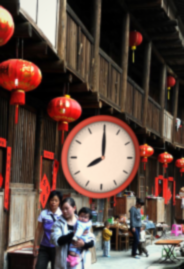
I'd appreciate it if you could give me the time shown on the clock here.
8:00
